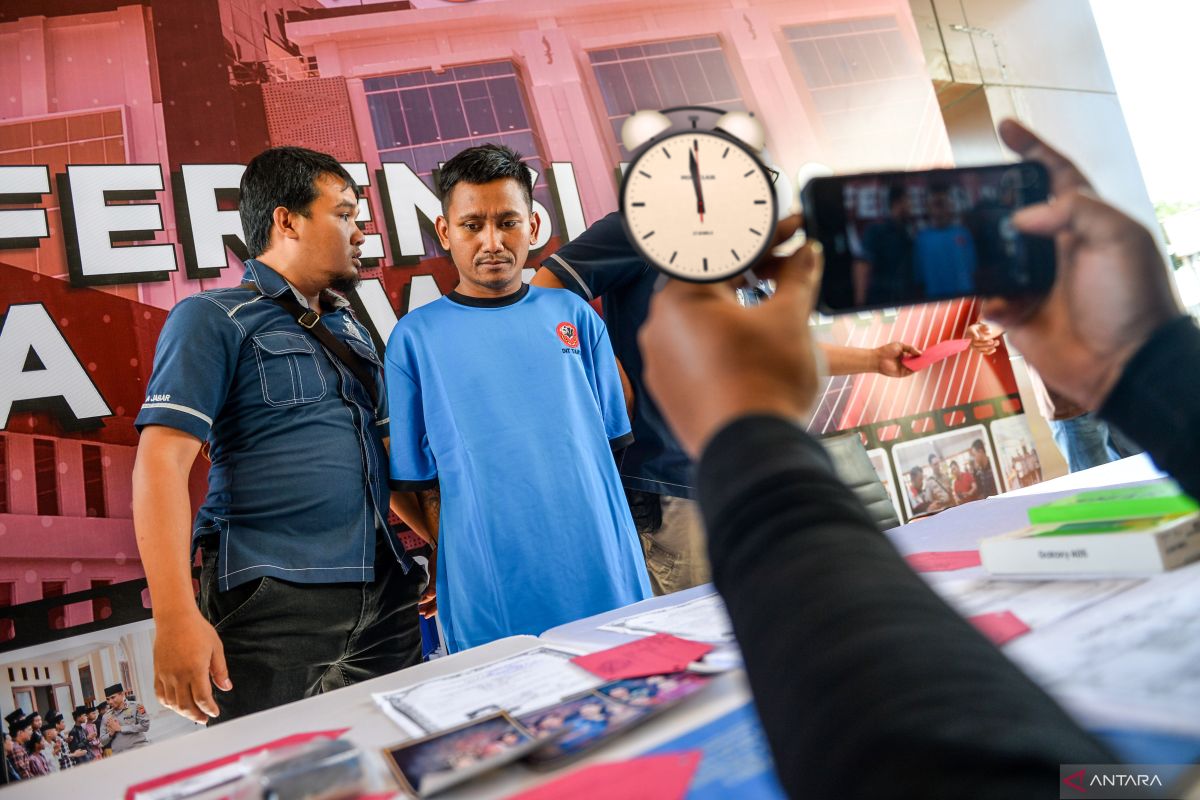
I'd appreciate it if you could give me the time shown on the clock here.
11:59:00
